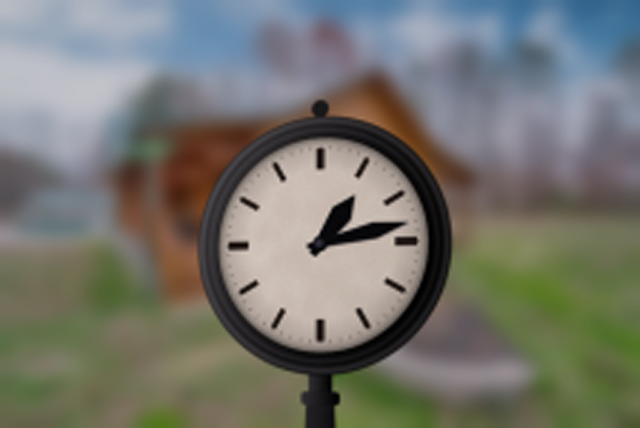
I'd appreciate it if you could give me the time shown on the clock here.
1:13
